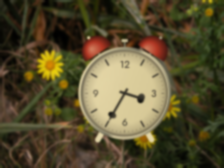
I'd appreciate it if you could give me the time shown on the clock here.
3:35
